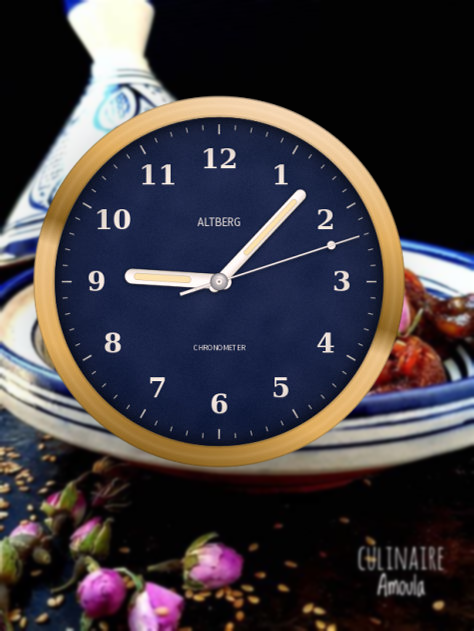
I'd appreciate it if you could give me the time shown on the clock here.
9:07:12
